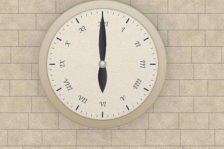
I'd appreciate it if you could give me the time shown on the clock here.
6:00
